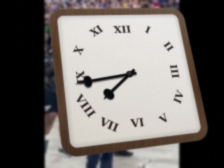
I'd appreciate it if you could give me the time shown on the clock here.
7:44
